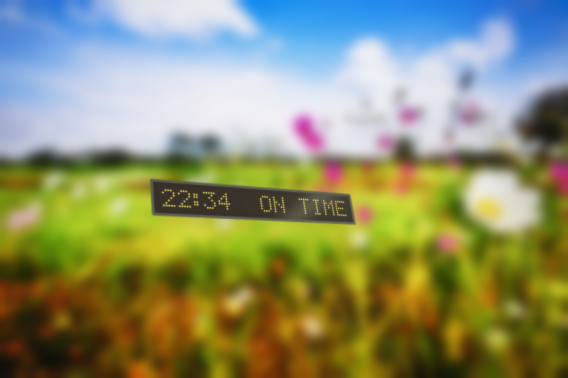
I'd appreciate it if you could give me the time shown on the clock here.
22:34
